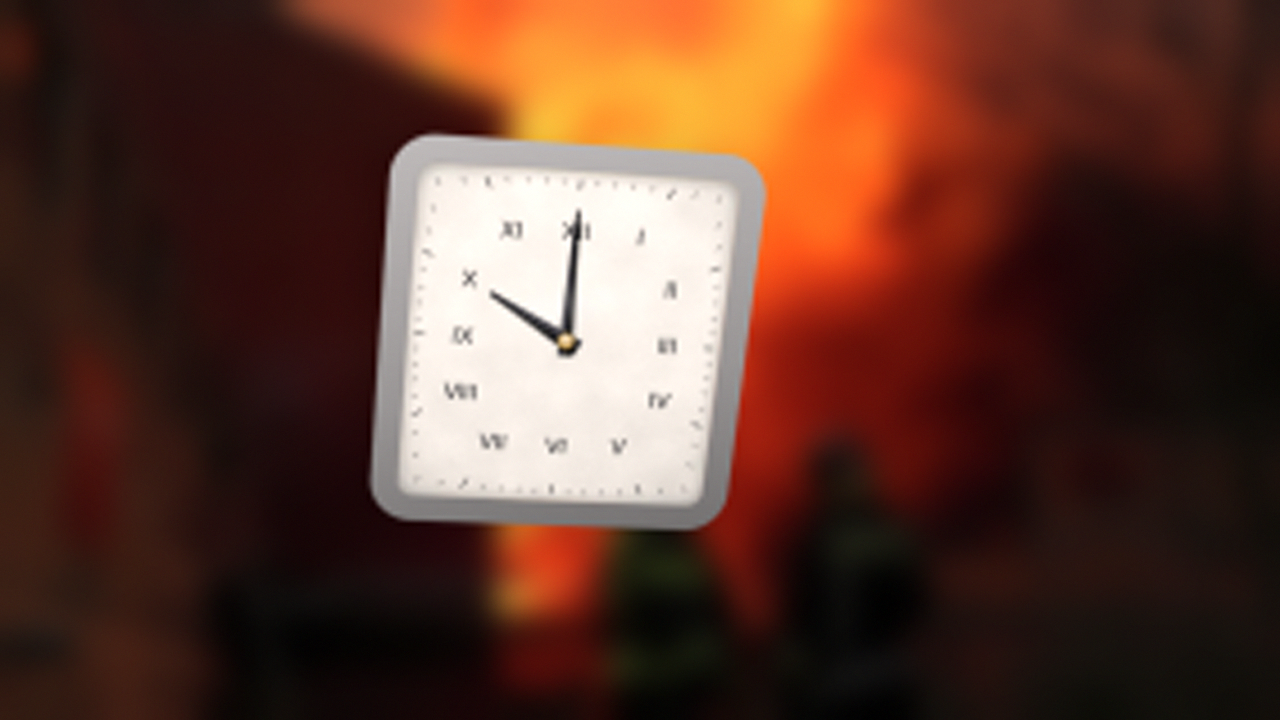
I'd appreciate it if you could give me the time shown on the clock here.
10:00
